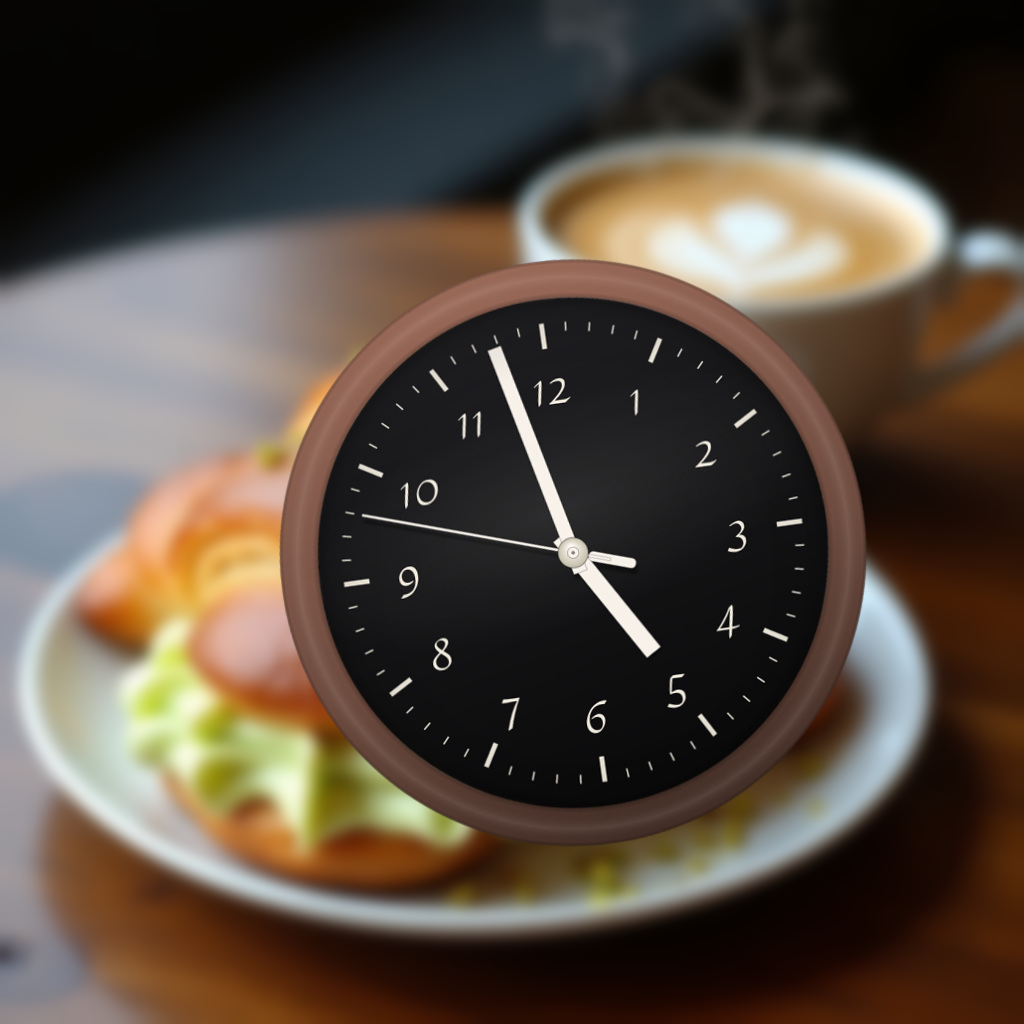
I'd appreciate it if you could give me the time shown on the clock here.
4:57:48
